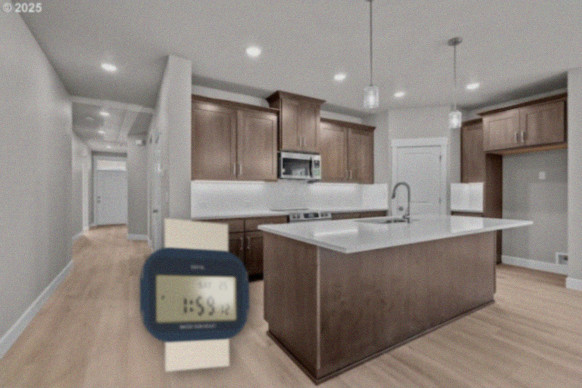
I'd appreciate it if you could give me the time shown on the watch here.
1:59:12
